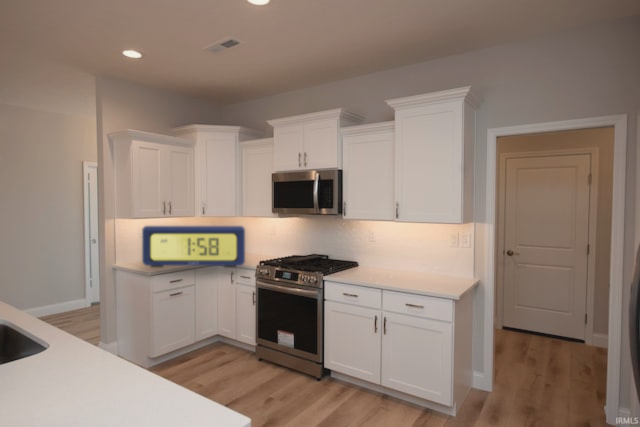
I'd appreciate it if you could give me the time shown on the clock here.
1:58
